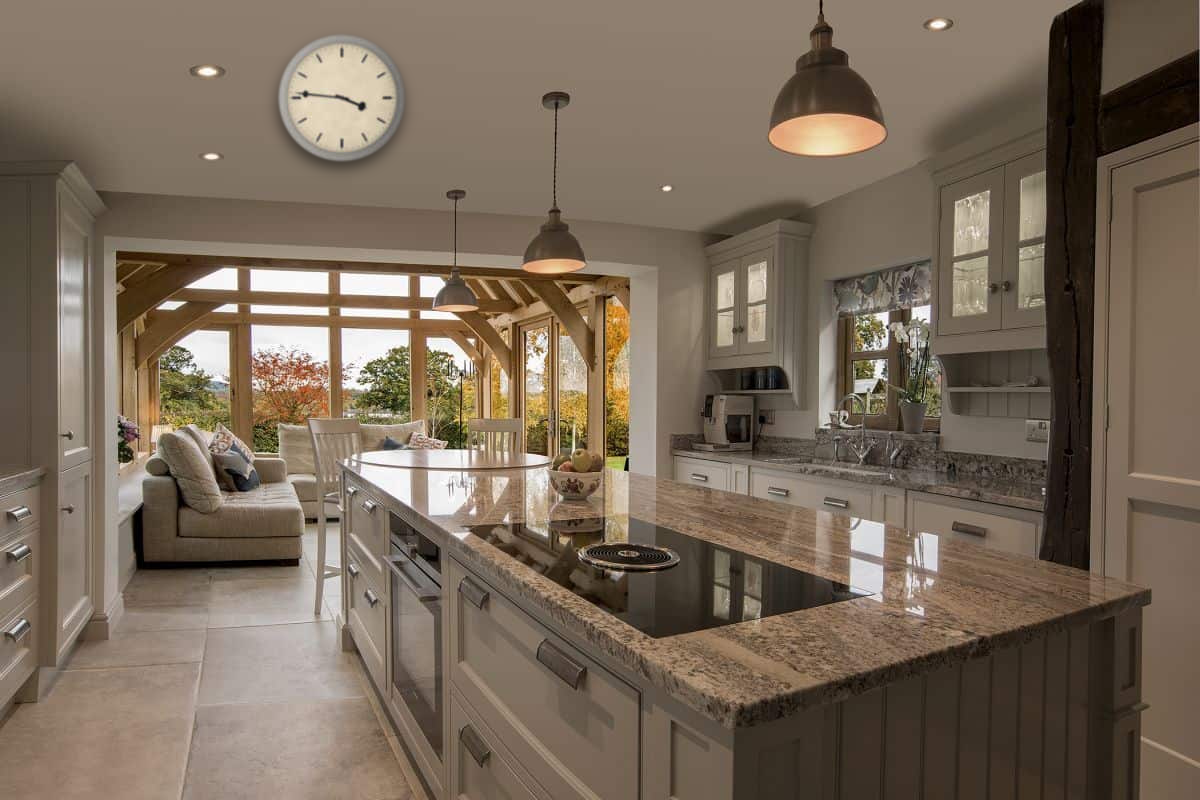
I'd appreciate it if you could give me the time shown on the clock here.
3:46
